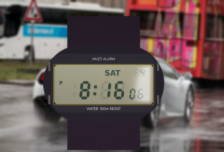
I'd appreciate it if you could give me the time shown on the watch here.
8:16:06
